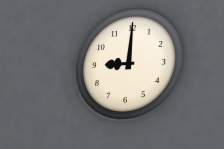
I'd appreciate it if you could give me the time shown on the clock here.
9:00
